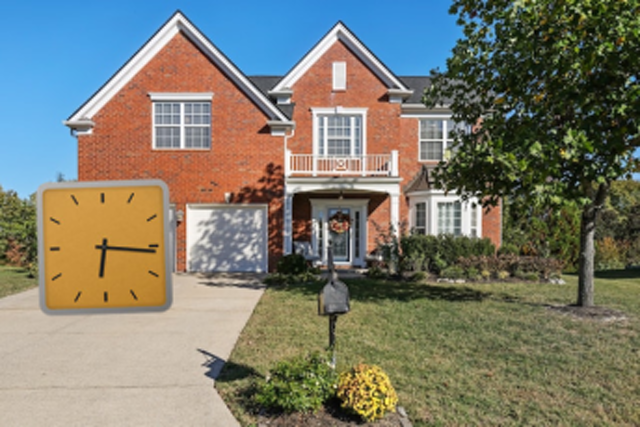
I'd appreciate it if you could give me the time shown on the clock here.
6:16
